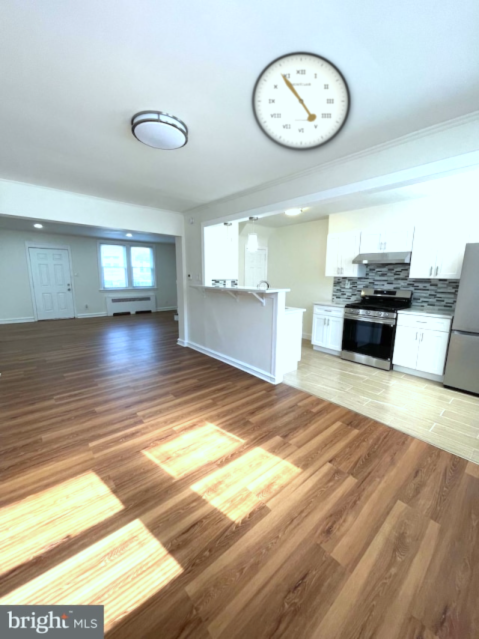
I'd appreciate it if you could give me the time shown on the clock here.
4:54
